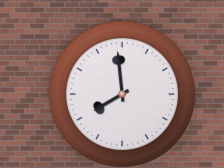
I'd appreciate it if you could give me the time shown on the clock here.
7:59
